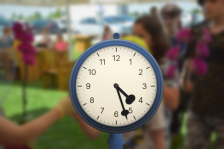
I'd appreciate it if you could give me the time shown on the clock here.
4:27
